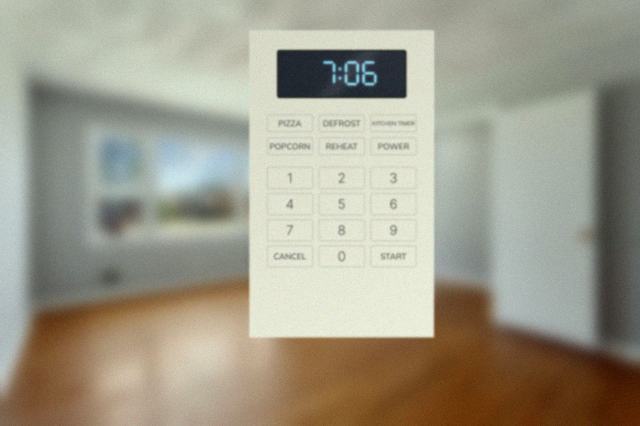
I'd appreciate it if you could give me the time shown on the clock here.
7:06
